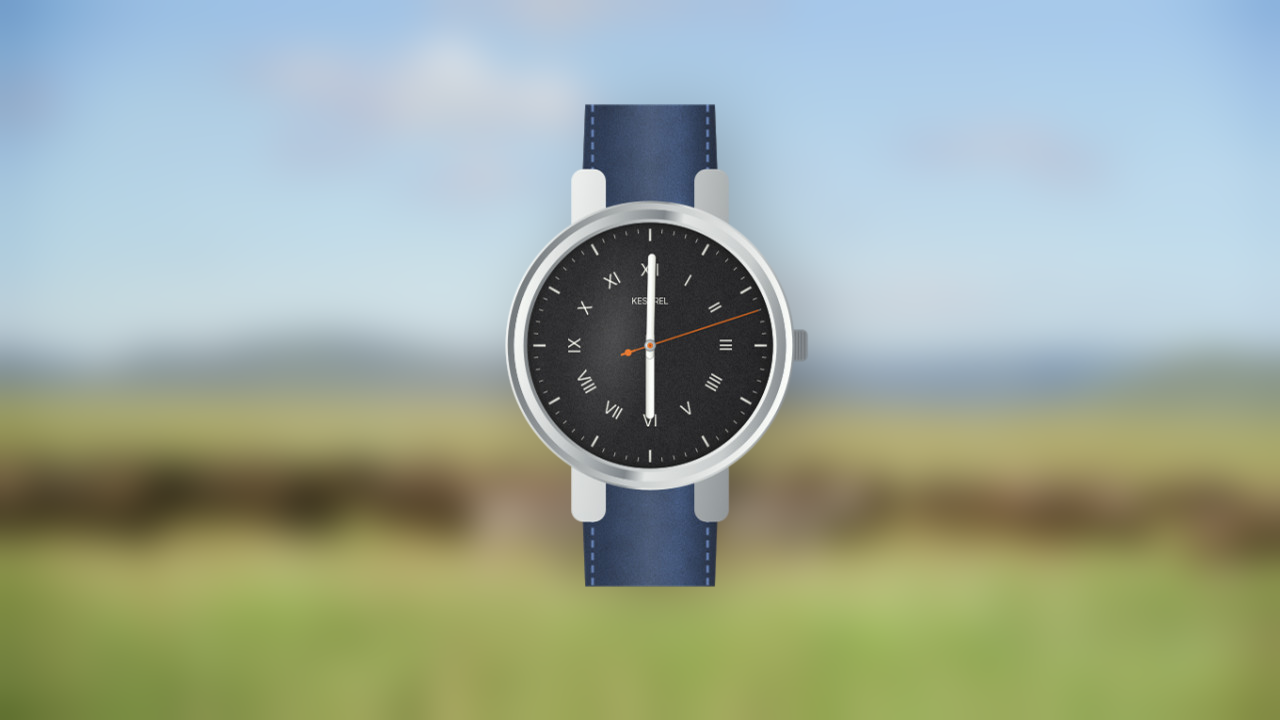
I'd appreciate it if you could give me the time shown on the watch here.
6:00:12
